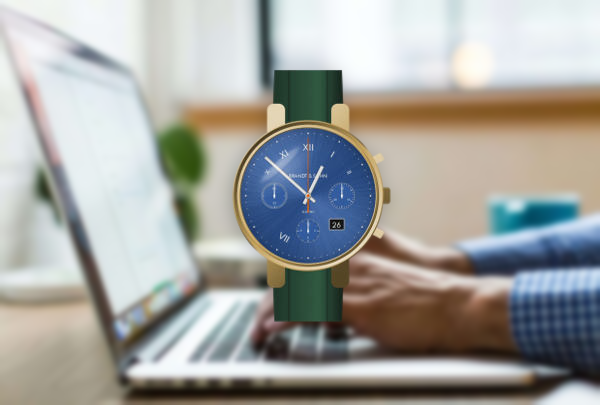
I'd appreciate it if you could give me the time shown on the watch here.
12:52
